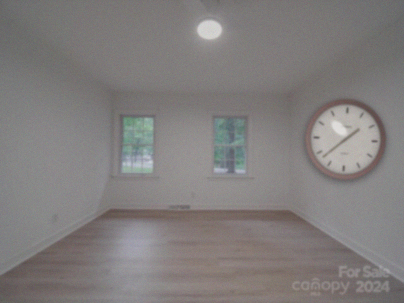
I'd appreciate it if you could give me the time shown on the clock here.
1:38
